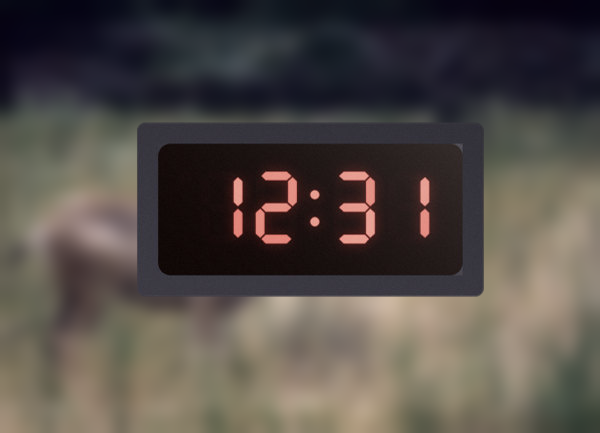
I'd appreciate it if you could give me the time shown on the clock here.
12:31
